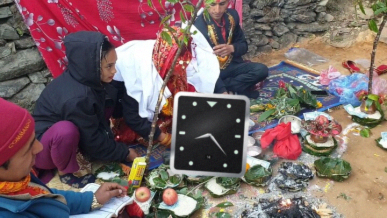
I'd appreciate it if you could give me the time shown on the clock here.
8:23
